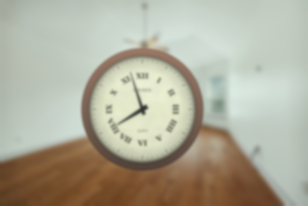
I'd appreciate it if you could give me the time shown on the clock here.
7:57
